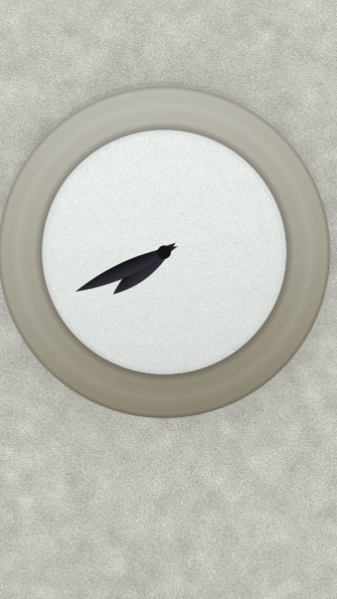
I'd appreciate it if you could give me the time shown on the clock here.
7:41
